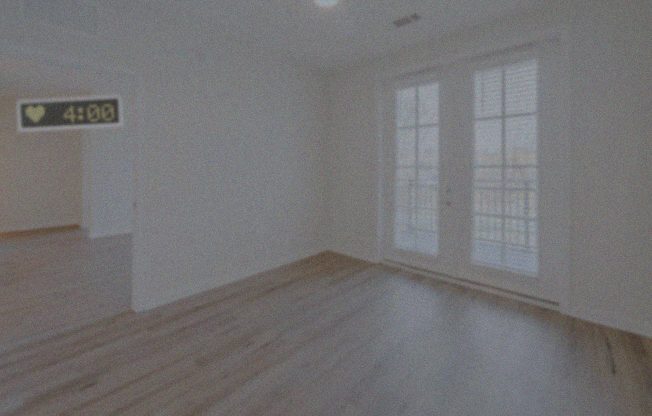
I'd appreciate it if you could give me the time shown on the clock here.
4:00
